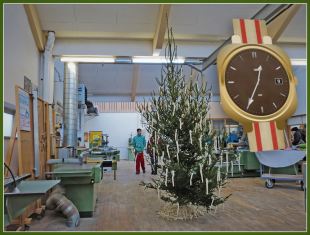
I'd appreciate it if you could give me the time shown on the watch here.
12:35
